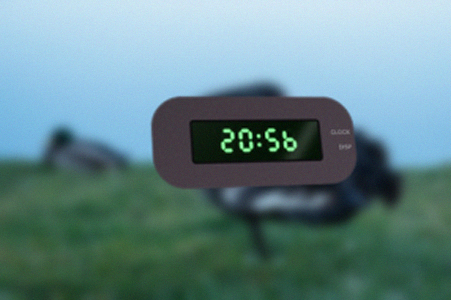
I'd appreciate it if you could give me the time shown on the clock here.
20:56
